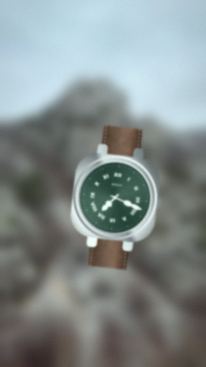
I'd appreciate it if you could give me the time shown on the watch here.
7:18
